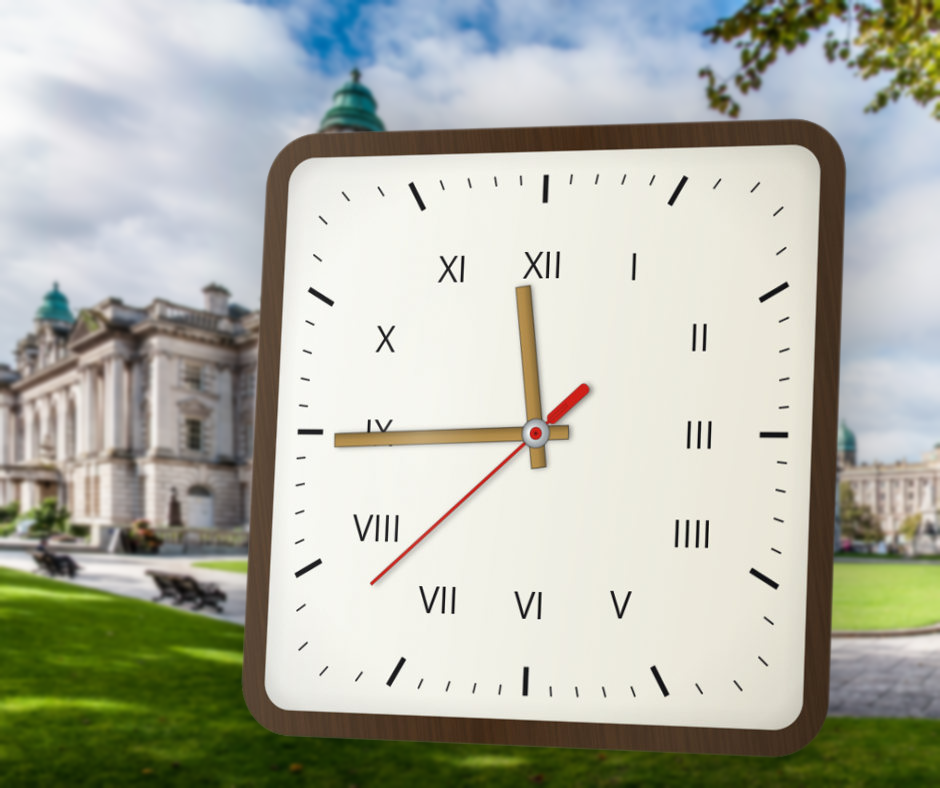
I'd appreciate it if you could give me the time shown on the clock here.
11:44:38
